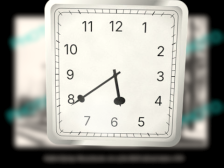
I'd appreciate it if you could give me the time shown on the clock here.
5:39
